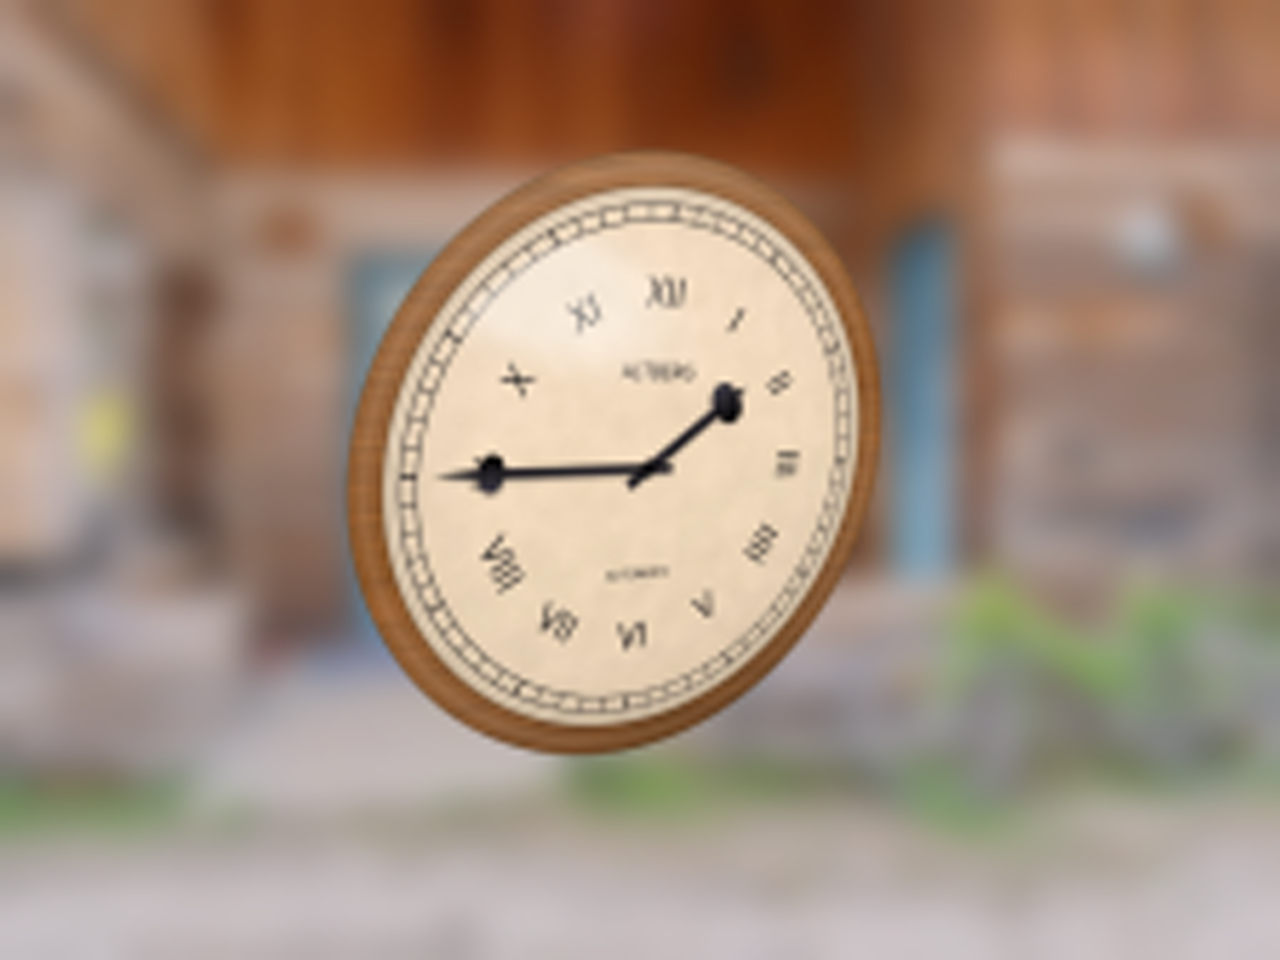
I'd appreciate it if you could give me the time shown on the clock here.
1:45
